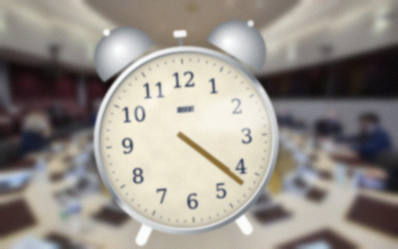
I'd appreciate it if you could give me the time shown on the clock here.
4:22
